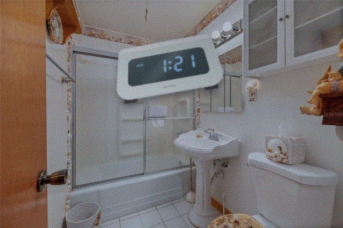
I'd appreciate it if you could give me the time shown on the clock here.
1:21
